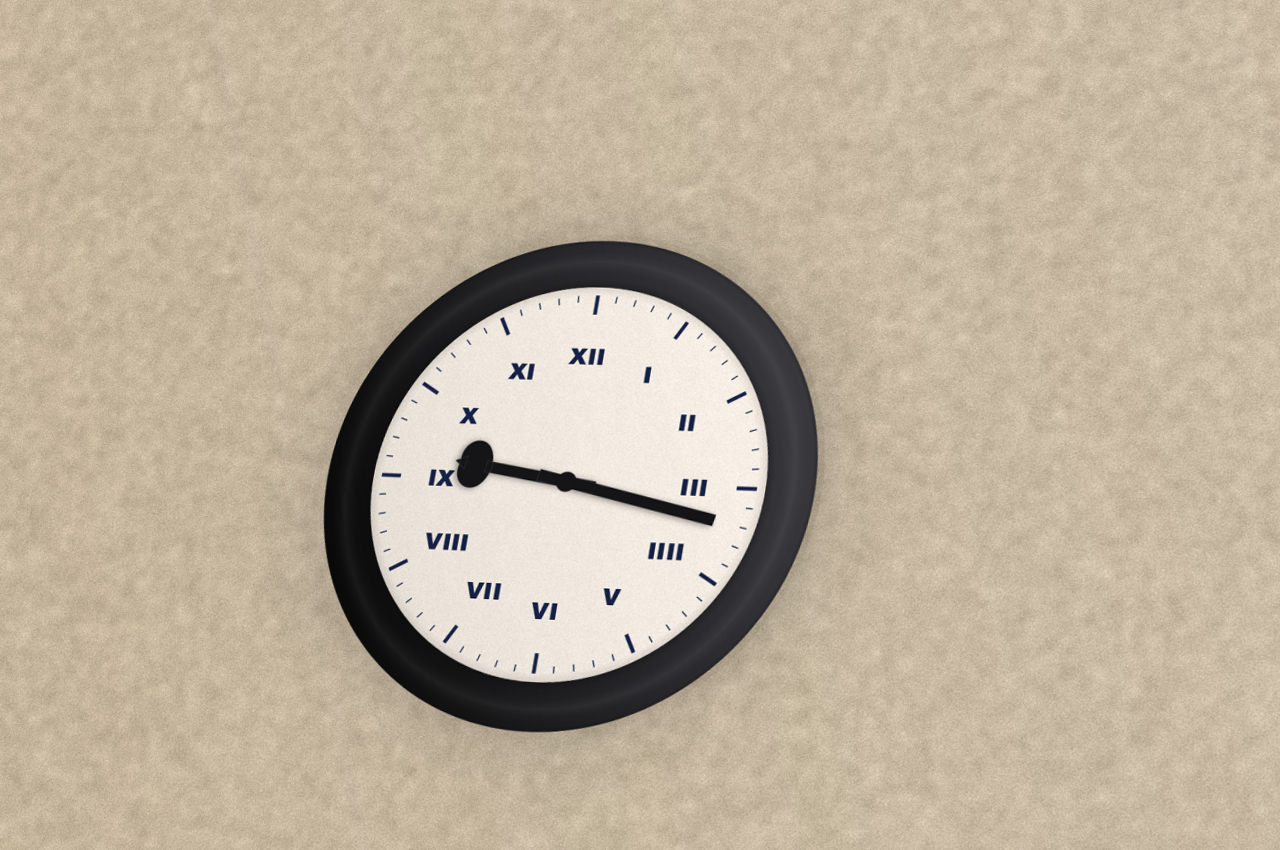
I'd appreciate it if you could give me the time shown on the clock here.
9:17
